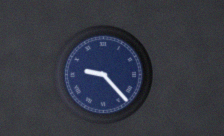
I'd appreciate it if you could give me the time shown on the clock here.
9:23
